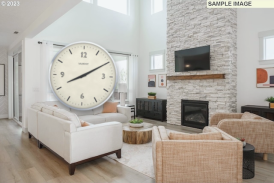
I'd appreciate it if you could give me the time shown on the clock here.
8:10
